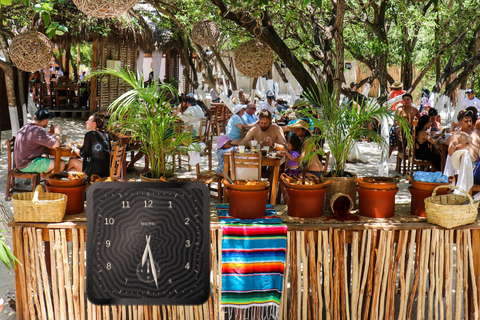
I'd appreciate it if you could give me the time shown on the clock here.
6:28
